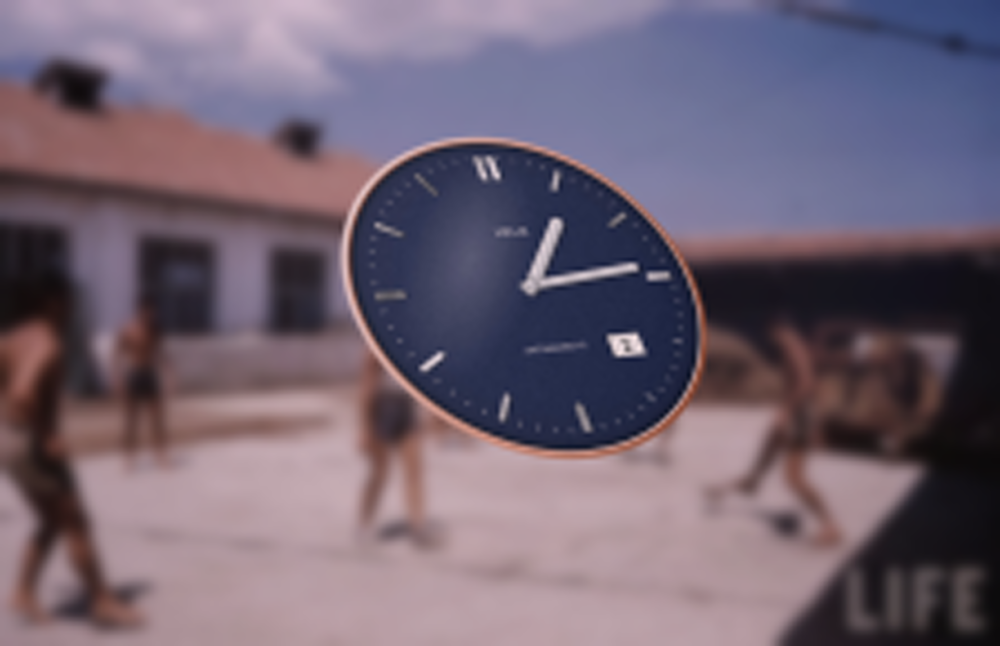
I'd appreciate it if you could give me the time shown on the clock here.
1:14
